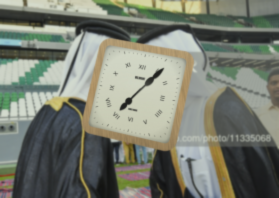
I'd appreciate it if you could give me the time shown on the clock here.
7:06
